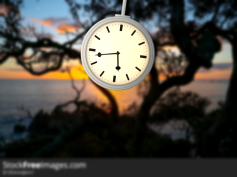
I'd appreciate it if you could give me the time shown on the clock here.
5:43
